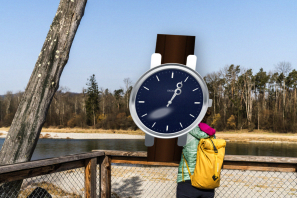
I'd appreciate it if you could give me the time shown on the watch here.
1:04
